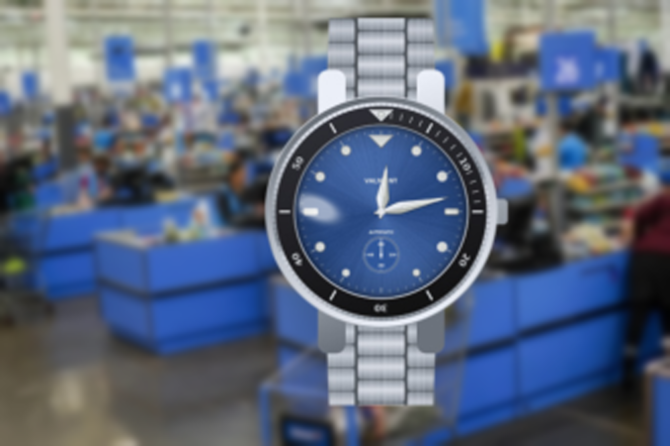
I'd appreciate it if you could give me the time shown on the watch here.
12:13
